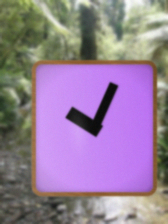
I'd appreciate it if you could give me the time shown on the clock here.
10:04
